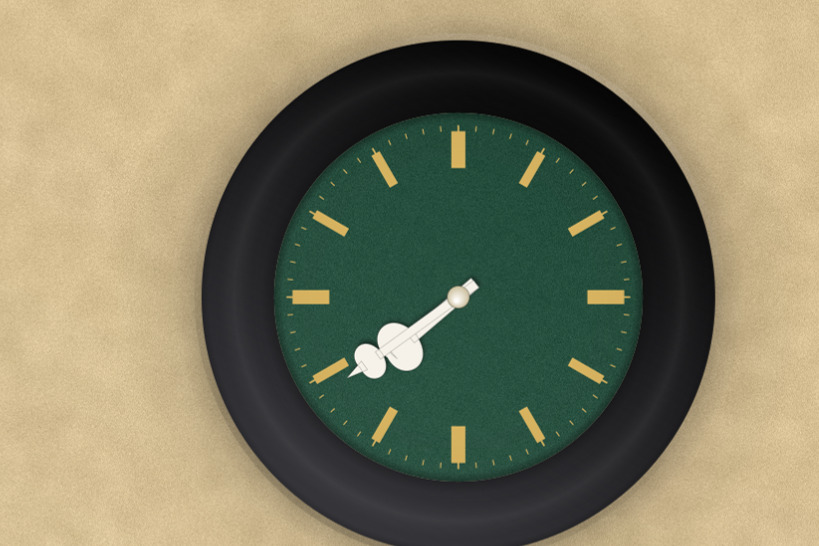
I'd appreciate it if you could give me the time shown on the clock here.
7:39
